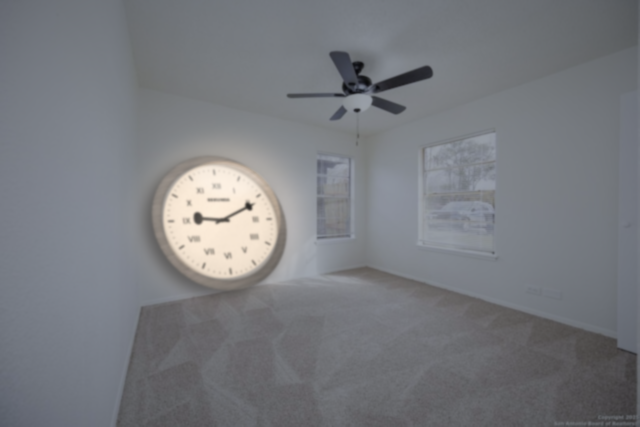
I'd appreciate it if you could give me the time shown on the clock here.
9:11
